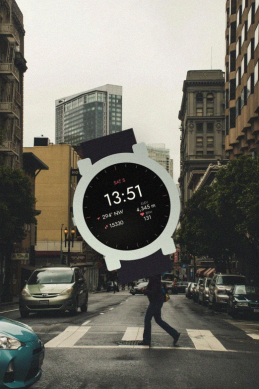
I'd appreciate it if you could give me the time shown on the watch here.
13:51
